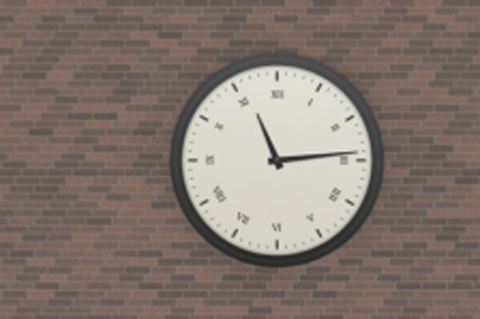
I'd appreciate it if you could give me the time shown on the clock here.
11:14
